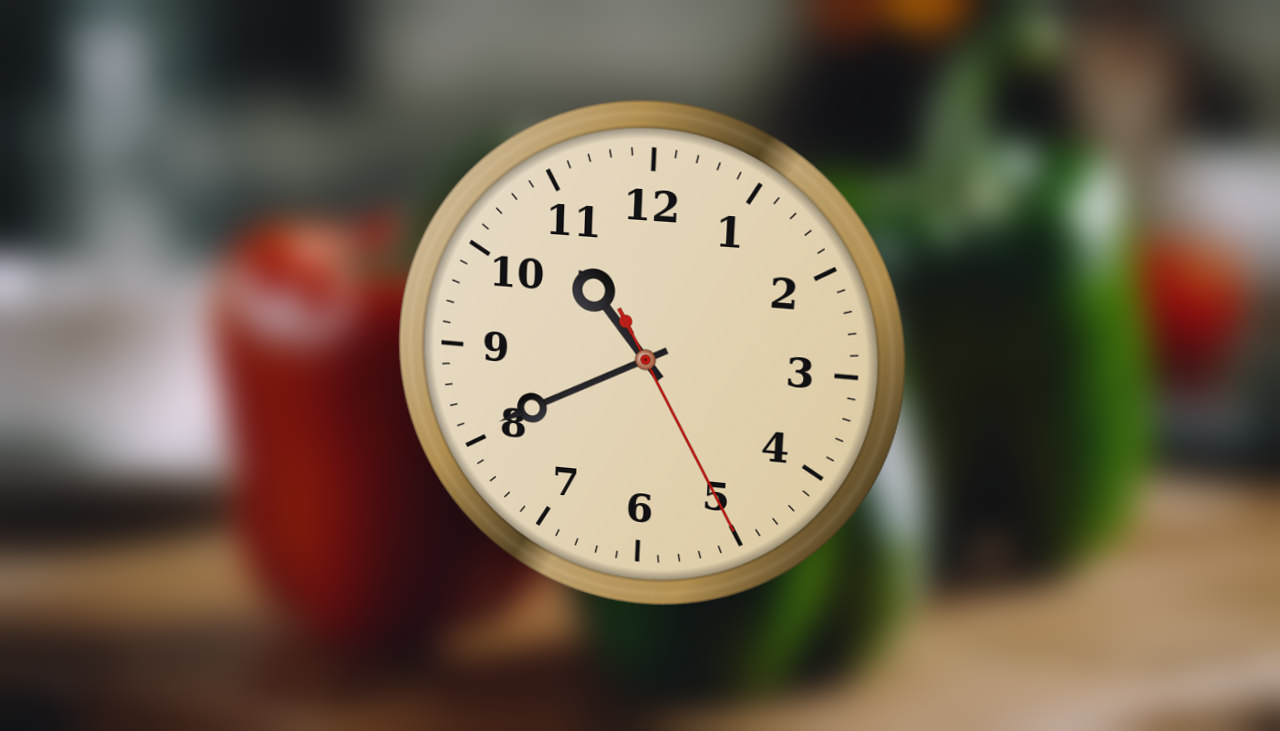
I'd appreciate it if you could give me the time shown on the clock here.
10:40:25
